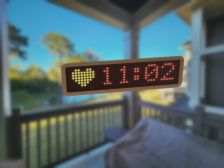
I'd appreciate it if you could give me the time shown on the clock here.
11:02
